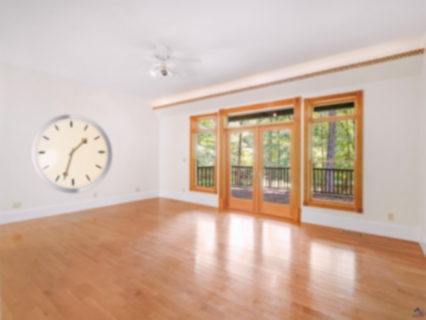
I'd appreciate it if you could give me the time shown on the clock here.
1:33
